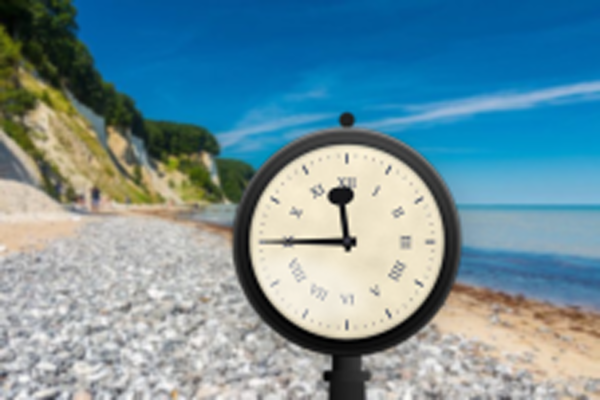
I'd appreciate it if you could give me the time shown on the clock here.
11:45
